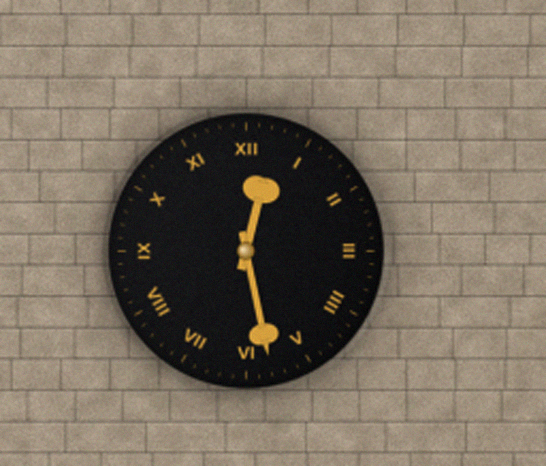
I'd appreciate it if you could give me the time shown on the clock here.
12:28
